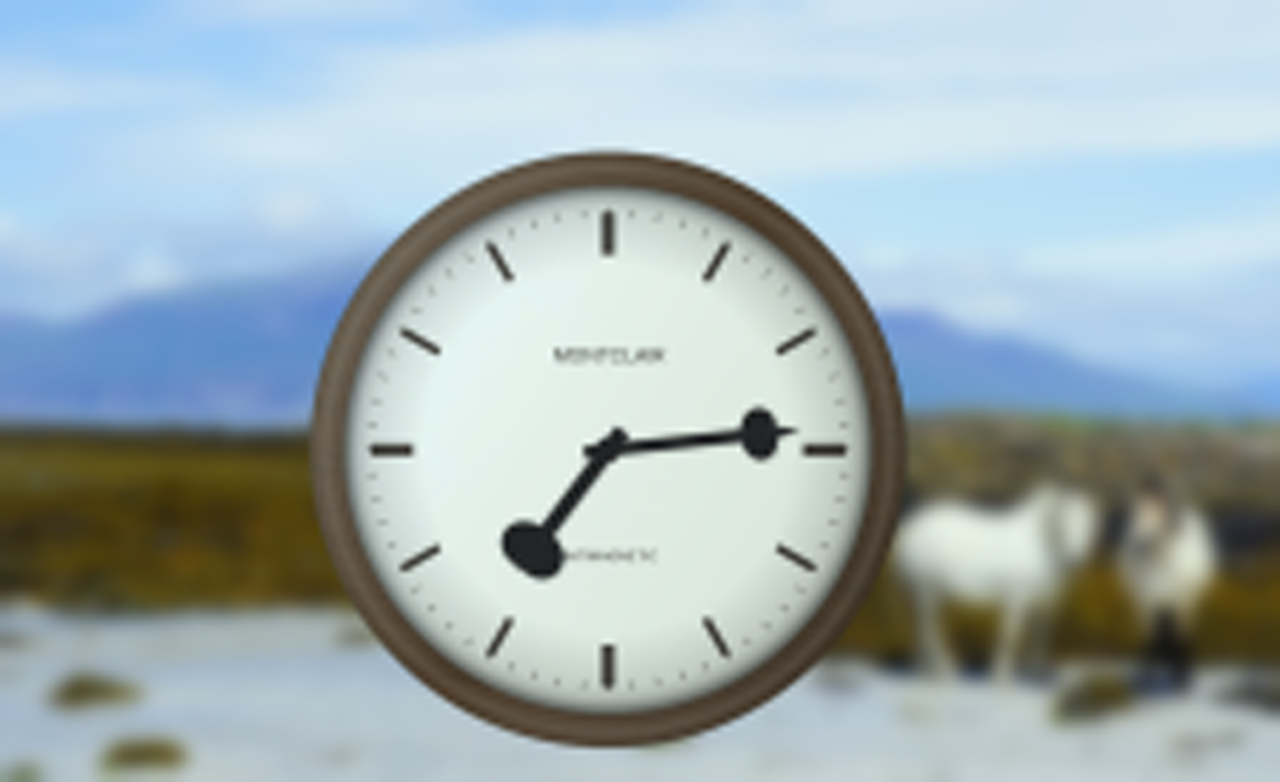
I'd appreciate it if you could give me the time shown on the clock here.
7:14
